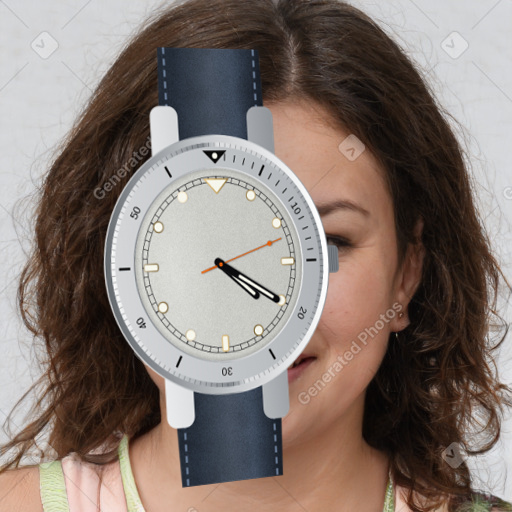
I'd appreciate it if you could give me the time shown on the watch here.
4:20:12
